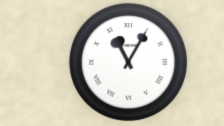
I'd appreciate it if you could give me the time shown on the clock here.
11:05
